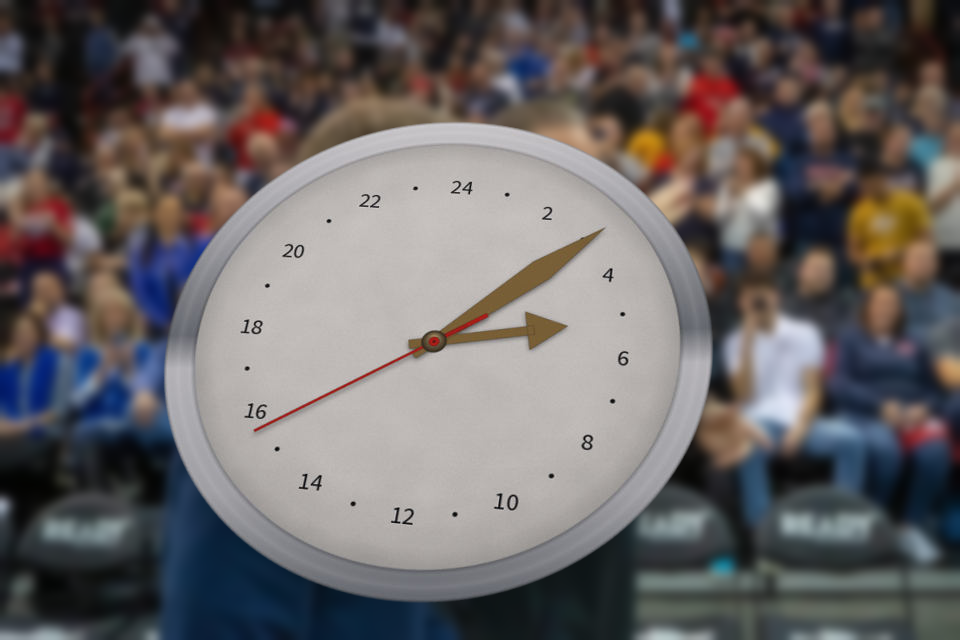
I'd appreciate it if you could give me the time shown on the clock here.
5:07:39
